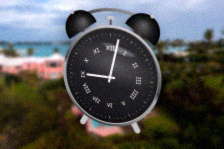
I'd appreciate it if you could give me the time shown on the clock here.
9:02
